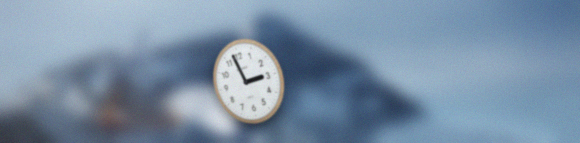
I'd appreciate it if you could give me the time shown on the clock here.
2:58
